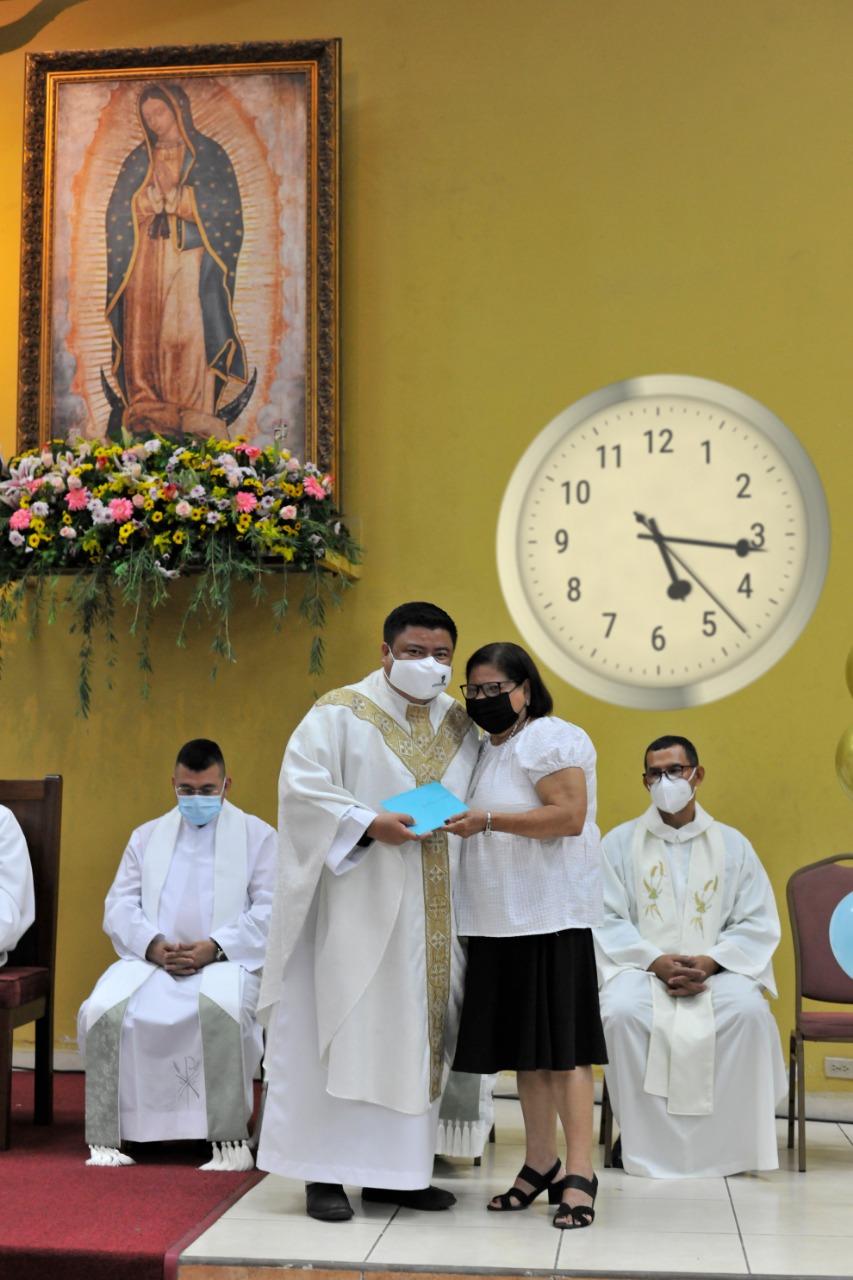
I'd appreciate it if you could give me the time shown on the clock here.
5:16:23
